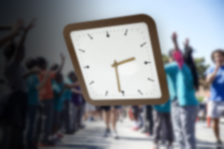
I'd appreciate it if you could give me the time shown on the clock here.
2:31
